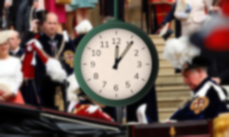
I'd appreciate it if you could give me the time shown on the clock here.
12:06
